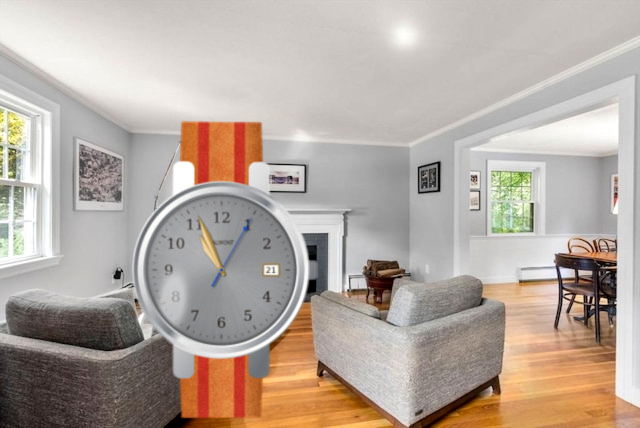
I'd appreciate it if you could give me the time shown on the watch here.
10:56:05
